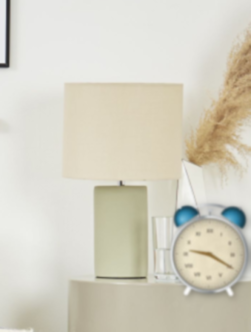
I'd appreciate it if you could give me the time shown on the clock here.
9:20
